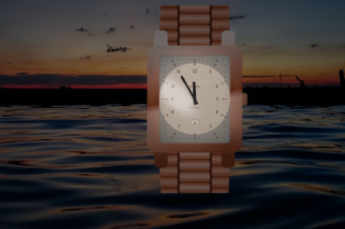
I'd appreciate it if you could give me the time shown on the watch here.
11:55
